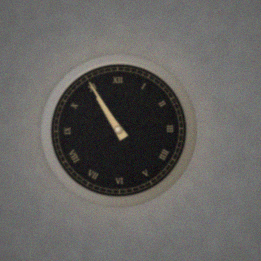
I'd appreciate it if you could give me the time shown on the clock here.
10:55
